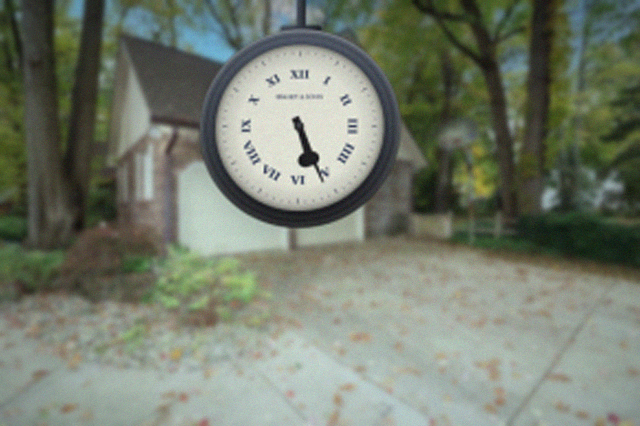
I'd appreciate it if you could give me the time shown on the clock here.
5:26
